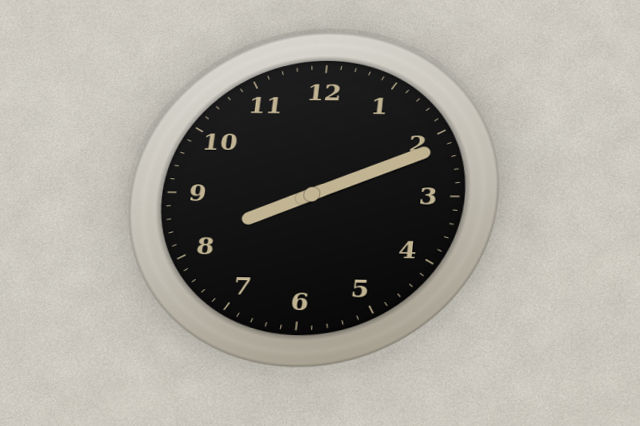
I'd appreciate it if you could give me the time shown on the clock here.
8:11
